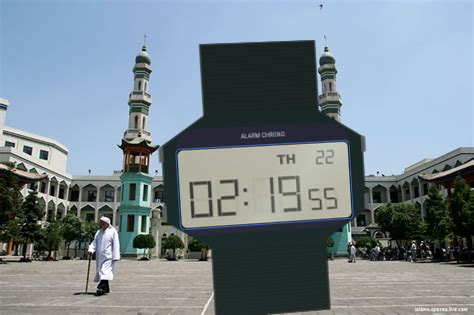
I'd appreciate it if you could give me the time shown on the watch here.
2:19:55
